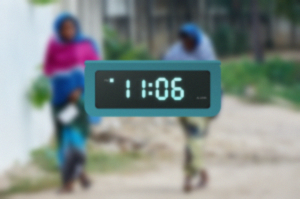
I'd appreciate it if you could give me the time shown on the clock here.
11:06
